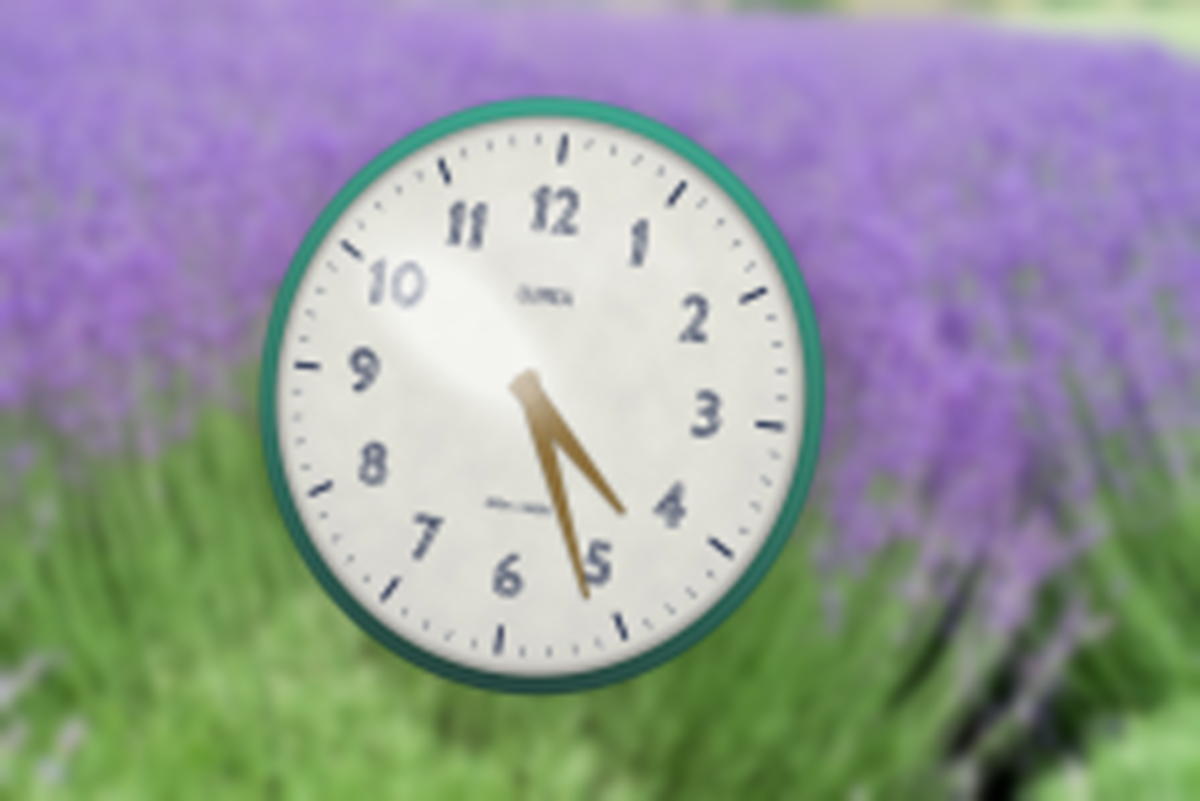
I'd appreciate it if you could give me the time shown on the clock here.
4:26
